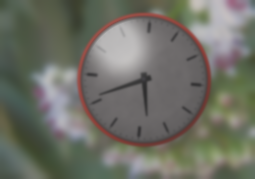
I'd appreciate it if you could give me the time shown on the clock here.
5:41
